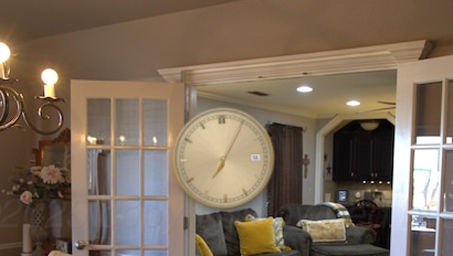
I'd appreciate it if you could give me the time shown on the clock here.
7:05
